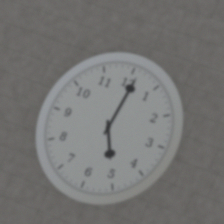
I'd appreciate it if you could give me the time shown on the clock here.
5:01
